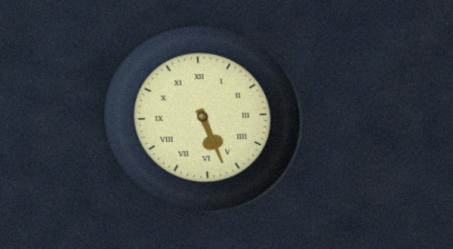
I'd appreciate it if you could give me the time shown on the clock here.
5:27
